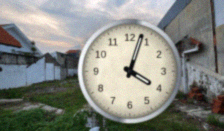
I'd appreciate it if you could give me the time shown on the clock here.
4:03
